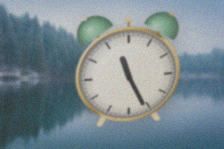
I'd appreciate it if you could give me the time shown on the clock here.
11:26
